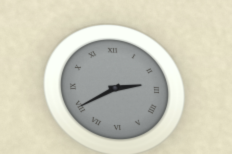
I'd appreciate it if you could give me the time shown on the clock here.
2:40
